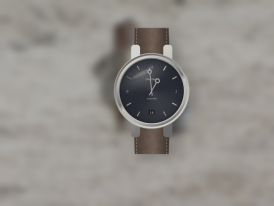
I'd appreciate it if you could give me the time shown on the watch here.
12:59
